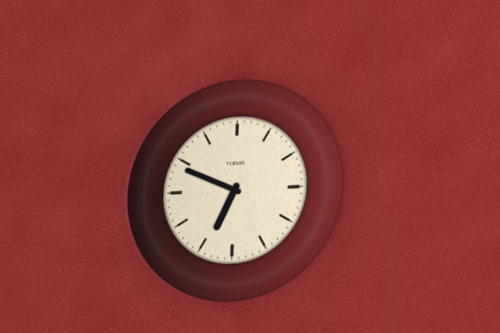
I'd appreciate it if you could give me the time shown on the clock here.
6:49
